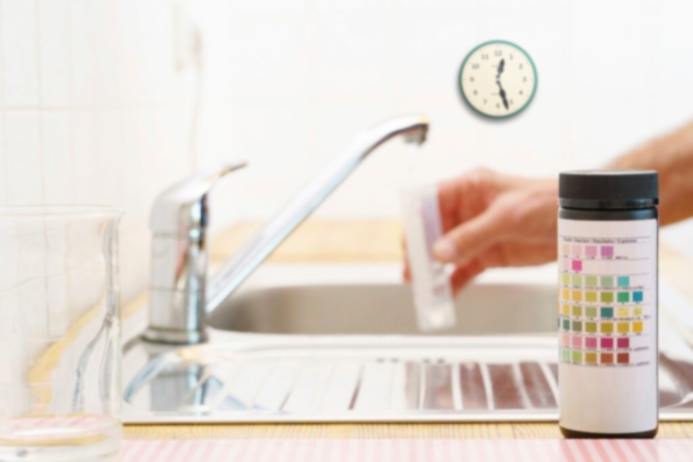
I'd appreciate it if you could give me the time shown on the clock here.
12:27
